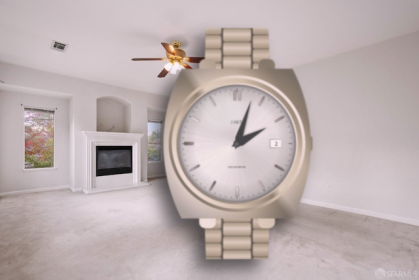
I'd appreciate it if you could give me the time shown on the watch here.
2:03
